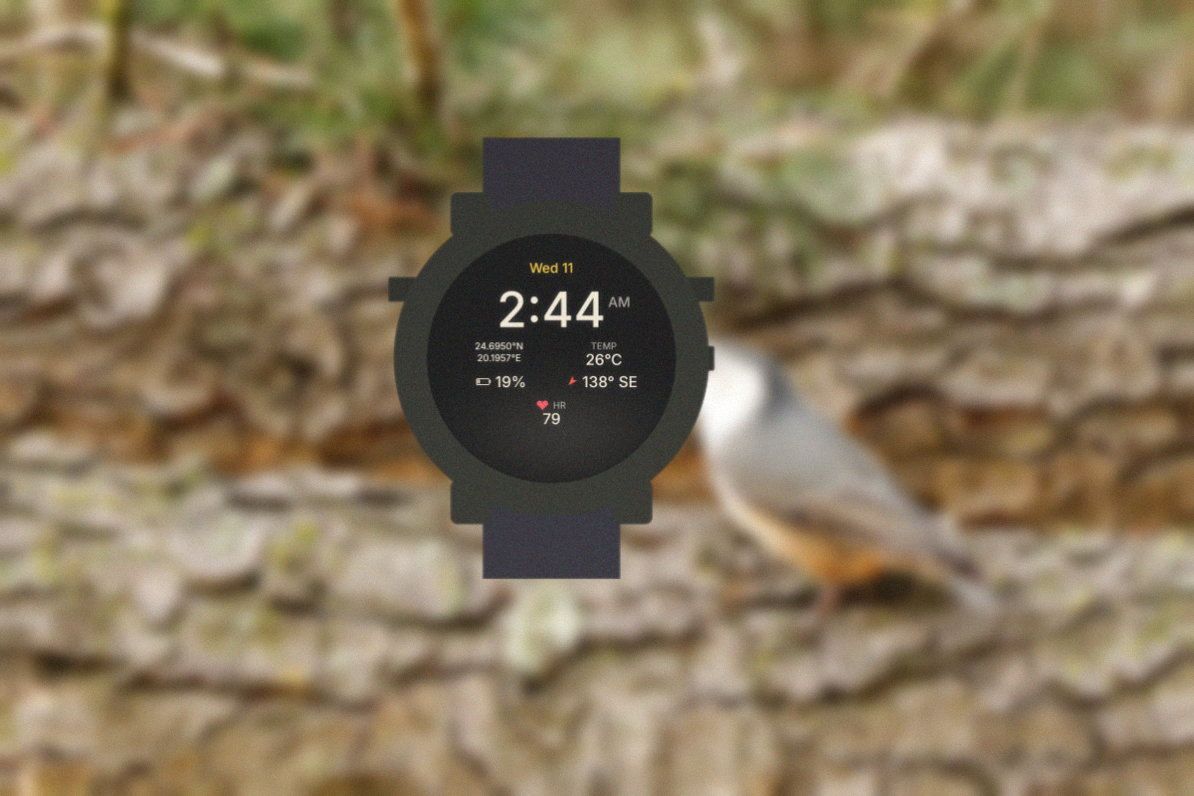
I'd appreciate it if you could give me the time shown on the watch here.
2:44
